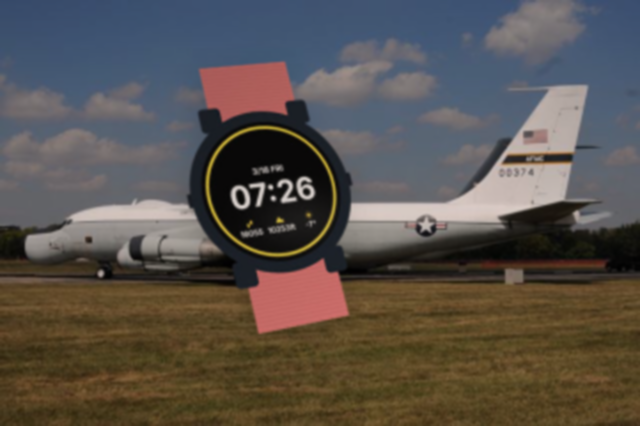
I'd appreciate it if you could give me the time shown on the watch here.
7:26
